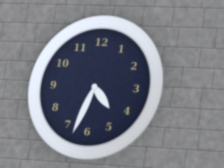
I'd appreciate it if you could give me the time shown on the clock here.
4:33
